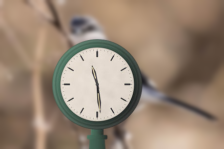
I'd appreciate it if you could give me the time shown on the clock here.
11:29
